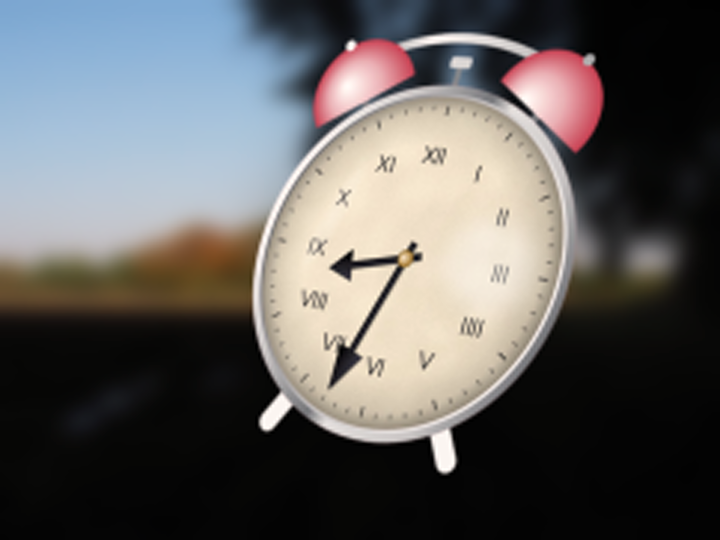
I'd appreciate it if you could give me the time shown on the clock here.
8:33
